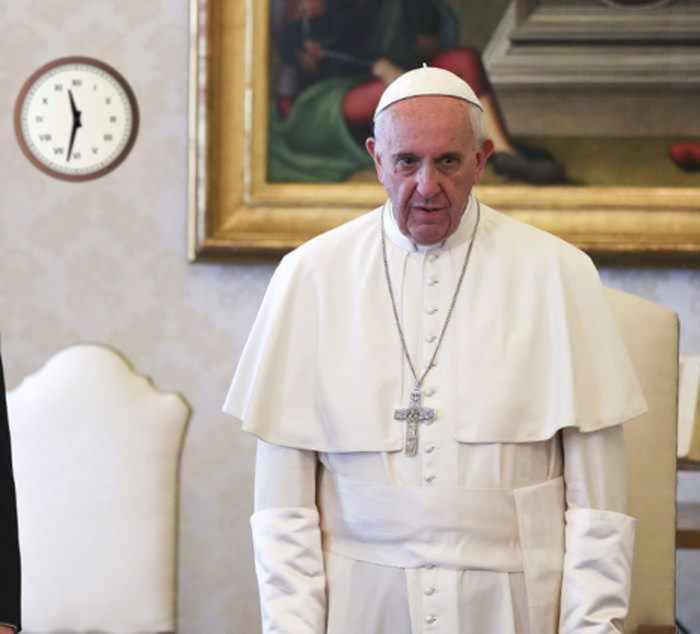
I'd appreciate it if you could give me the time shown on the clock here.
11:32
